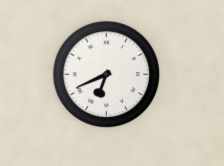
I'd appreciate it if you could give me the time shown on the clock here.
6:41
